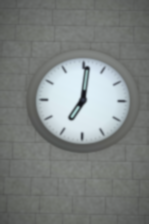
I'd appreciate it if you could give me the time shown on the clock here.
7:01
